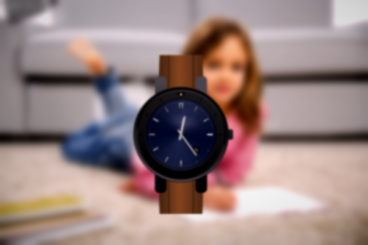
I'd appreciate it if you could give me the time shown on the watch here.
12:24
